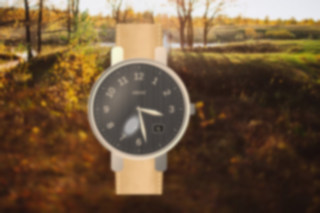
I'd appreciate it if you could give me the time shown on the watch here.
3:28
